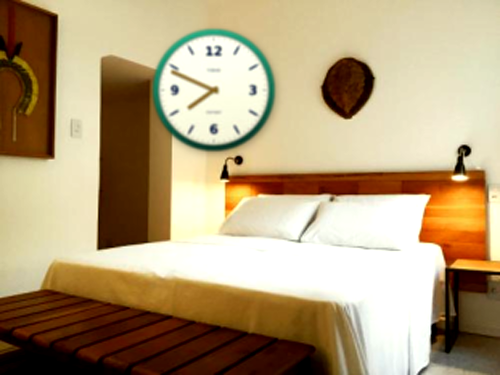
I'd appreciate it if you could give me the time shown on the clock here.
7:49
